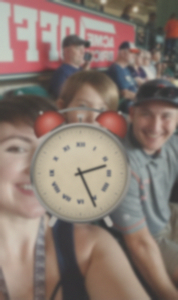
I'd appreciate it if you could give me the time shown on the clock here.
2:26
